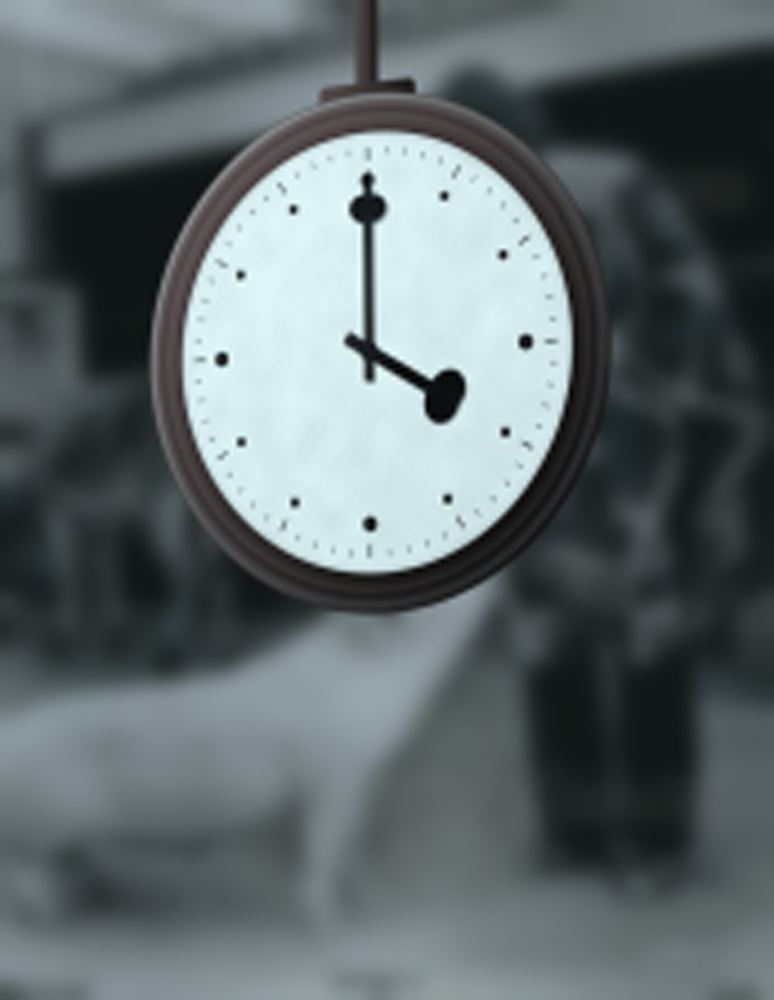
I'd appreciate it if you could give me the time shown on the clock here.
4:00
